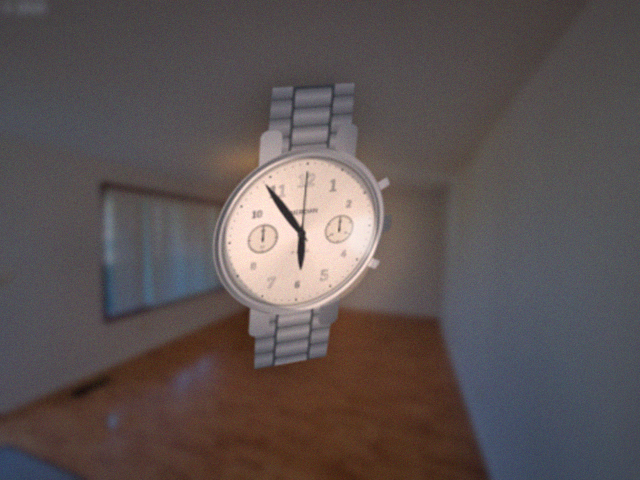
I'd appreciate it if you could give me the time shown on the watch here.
5:54
